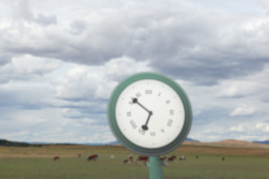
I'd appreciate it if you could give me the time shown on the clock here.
6:52
